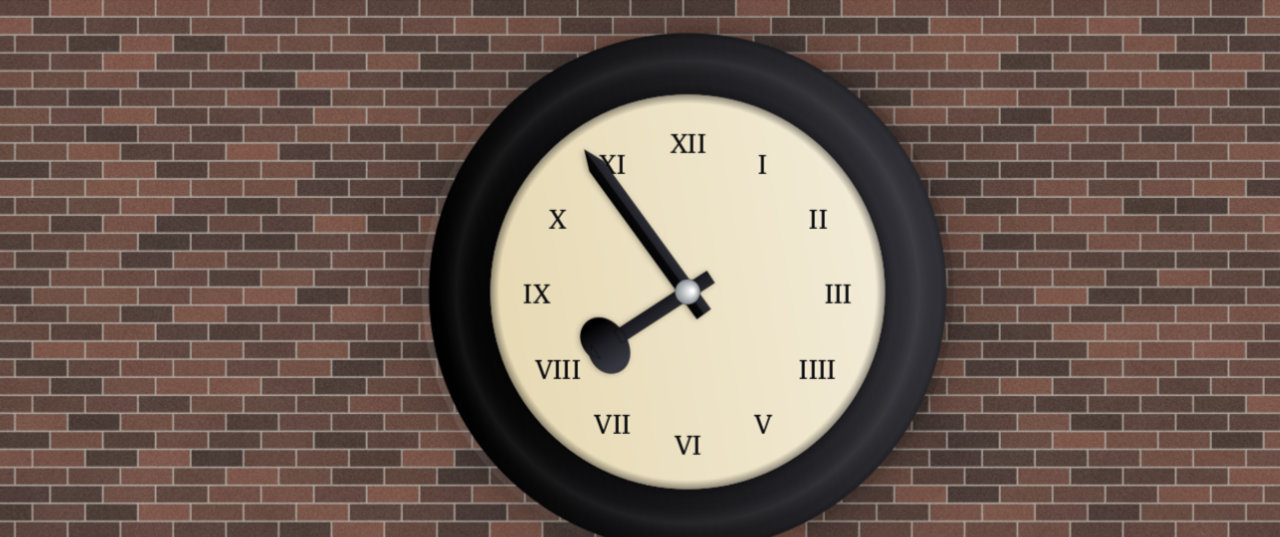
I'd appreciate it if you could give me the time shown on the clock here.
7:54
